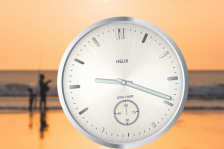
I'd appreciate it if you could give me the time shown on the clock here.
9:19
